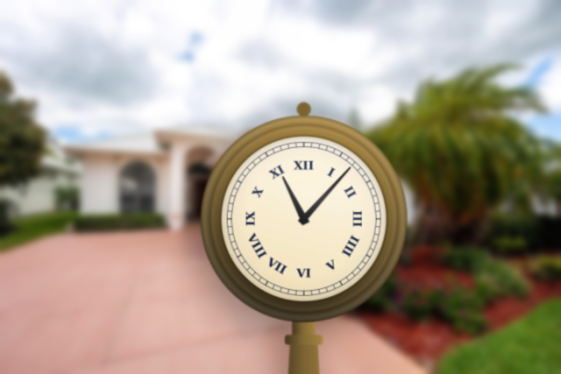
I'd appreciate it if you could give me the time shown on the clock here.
11:07
